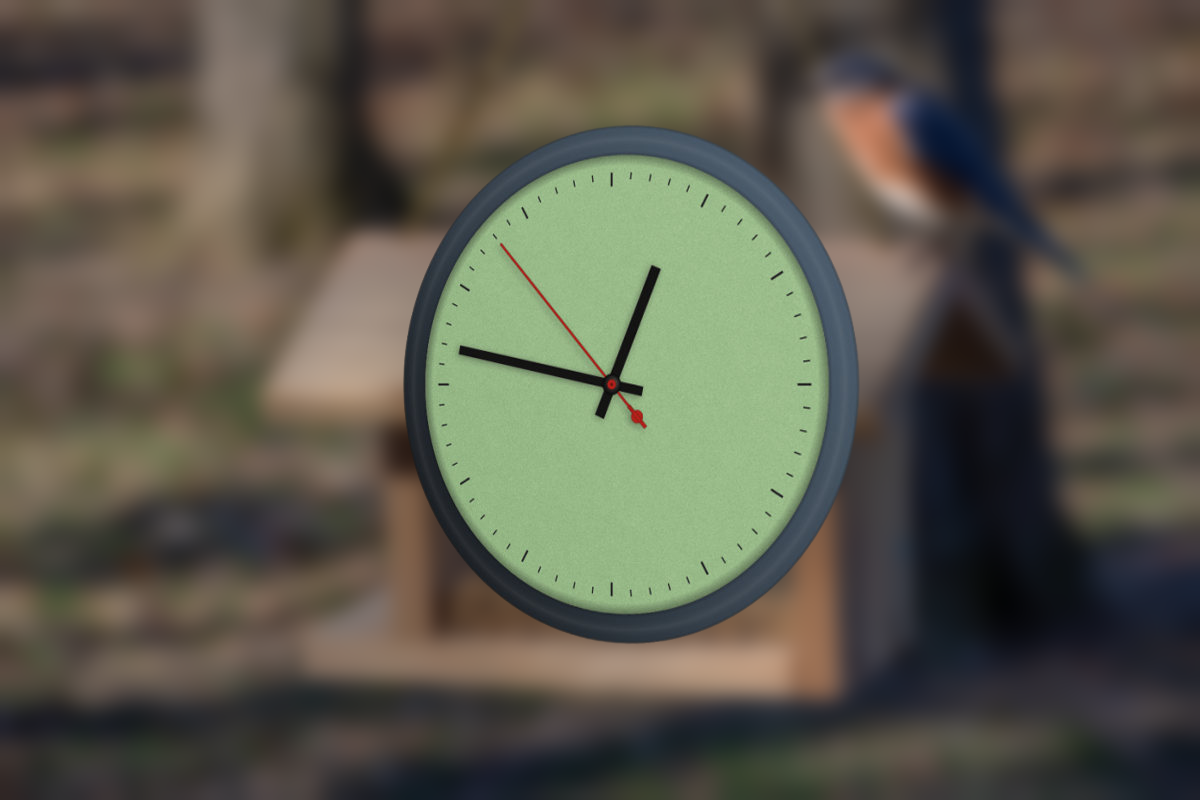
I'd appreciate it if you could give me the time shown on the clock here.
12:46:53
